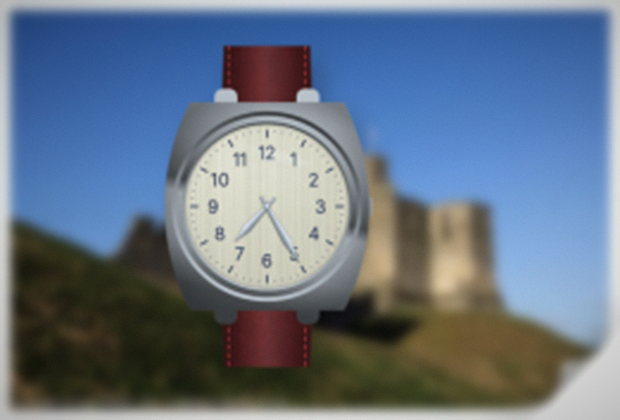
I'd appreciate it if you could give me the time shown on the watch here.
7:25
